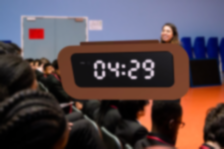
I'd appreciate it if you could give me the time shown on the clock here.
4:29
